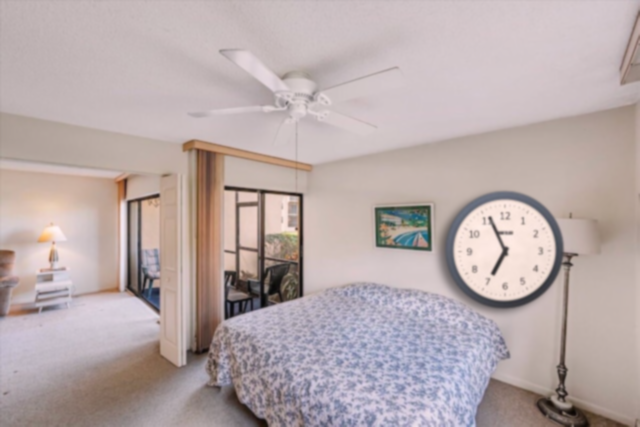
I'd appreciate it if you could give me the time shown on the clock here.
6:56
